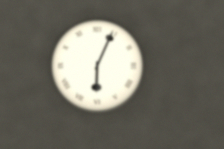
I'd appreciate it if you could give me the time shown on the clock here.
6:04
